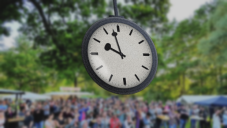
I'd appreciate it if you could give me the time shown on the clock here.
9:58
